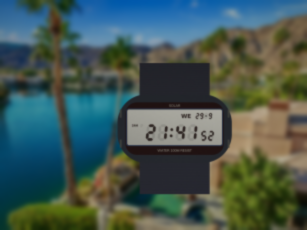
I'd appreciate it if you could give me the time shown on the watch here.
21:41:52
